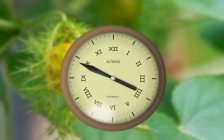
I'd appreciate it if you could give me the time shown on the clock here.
3:49
